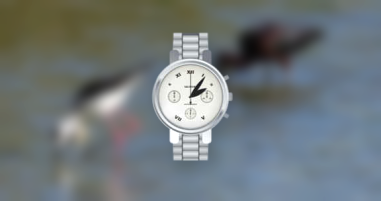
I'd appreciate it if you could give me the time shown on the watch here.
2:06
